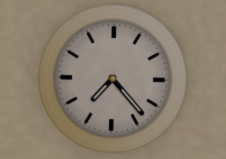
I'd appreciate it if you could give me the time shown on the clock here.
7:23
